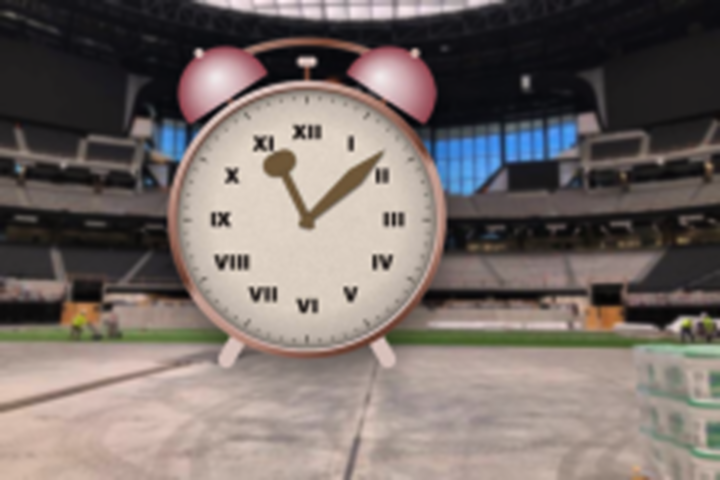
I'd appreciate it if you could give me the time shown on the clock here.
11:08
